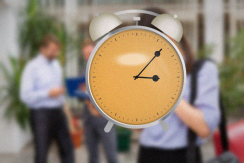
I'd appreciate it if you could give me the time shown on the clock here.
3:07
